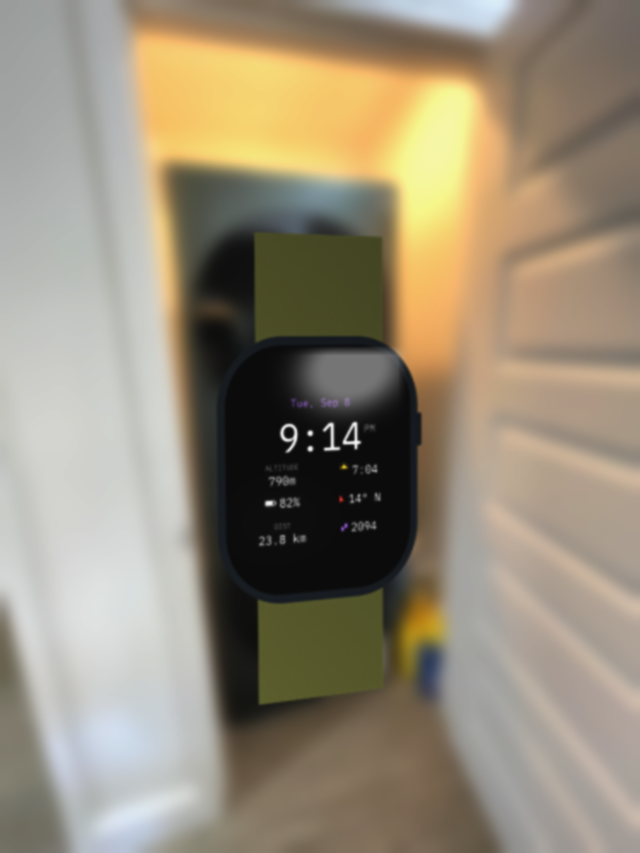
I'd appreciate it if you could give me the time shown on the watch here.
9:14
